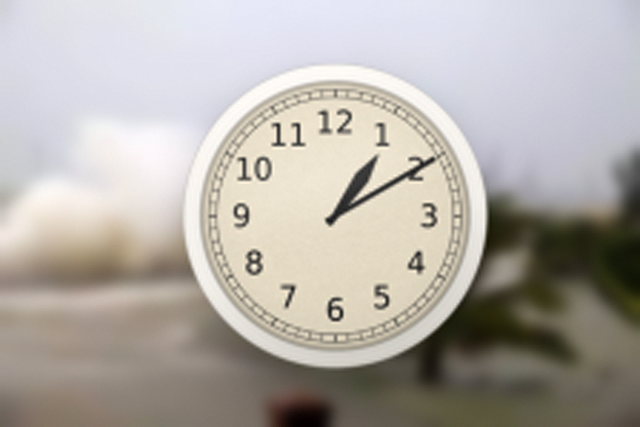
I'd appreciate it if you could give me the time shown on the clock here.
1:10
